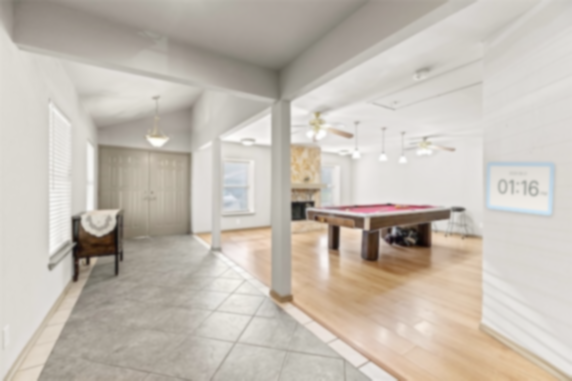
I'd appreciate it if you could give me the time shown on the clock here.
1:16
